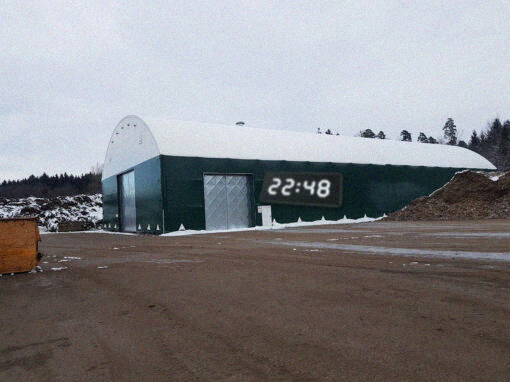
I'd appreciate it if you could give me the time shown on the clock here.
22:48
